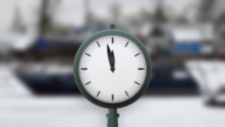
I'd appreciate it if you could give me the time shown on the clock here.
11:58
